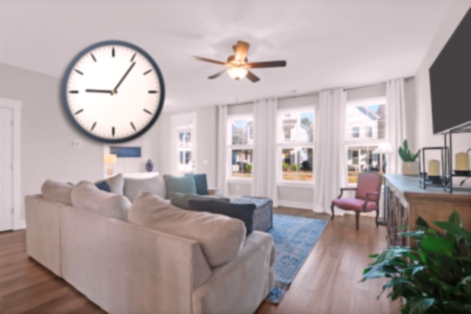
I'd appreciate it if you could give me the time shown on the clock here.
9:06
